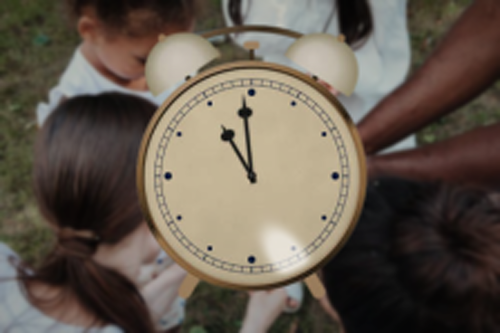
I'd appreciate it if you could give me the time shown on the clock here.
10:59
